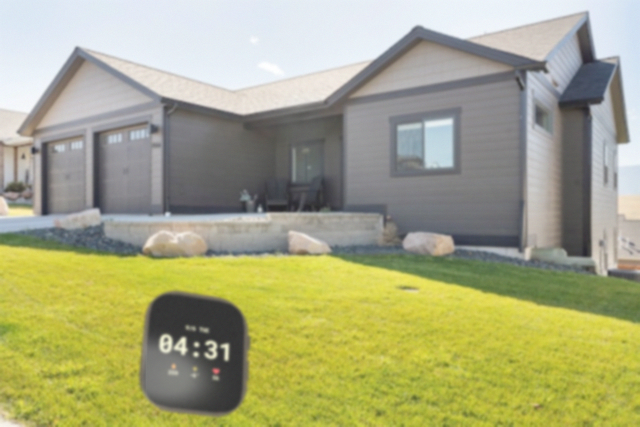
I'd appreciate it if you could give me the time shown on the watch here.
4:31
